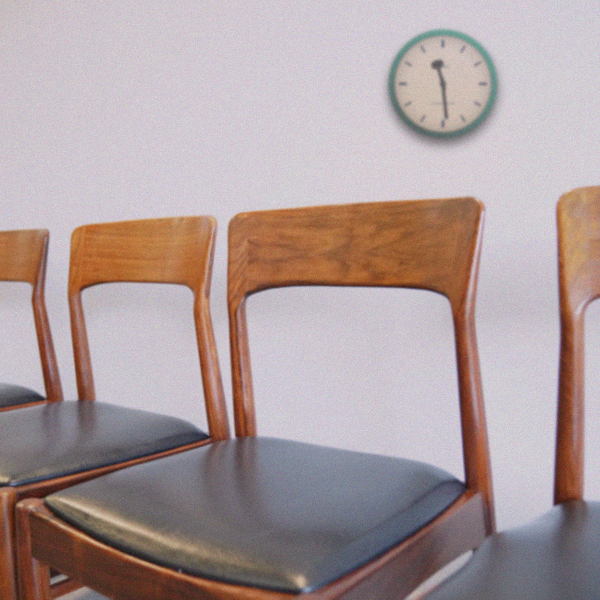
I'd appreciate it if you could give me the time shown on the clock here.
11:29
